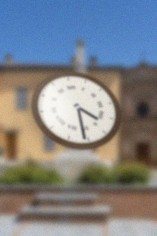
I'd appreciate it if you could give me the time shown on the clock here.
4:31
